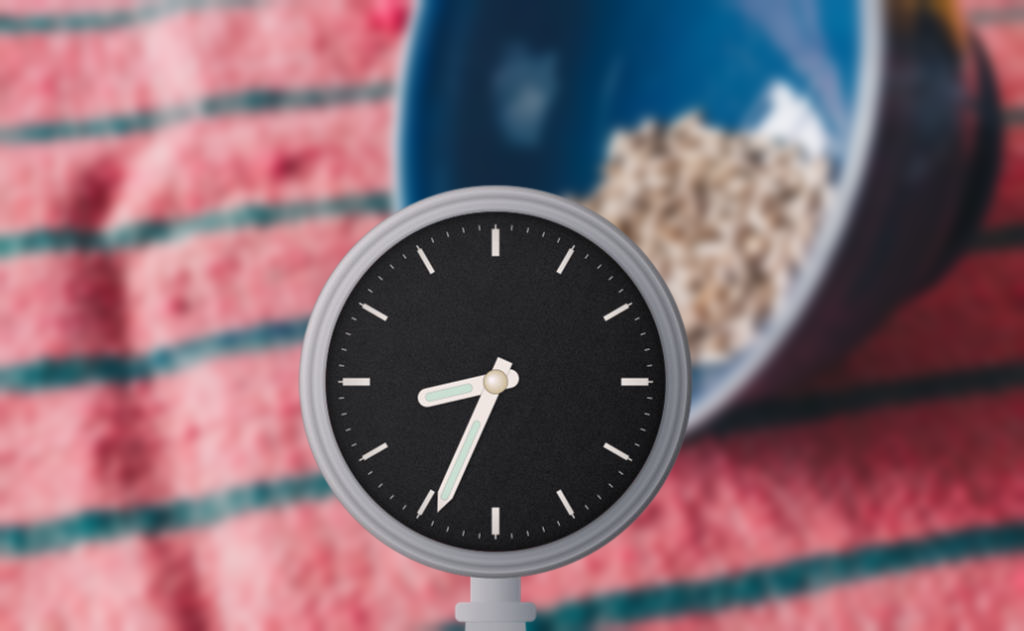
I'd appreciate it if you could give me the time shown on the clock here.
8:34
